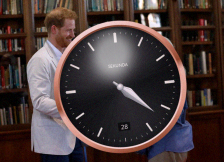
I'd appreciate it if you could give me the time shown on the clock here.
4:22
